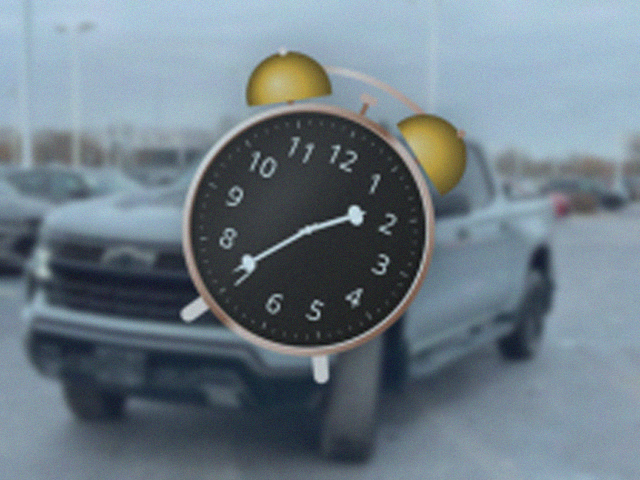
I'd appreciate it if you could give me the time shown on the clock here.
1:36
